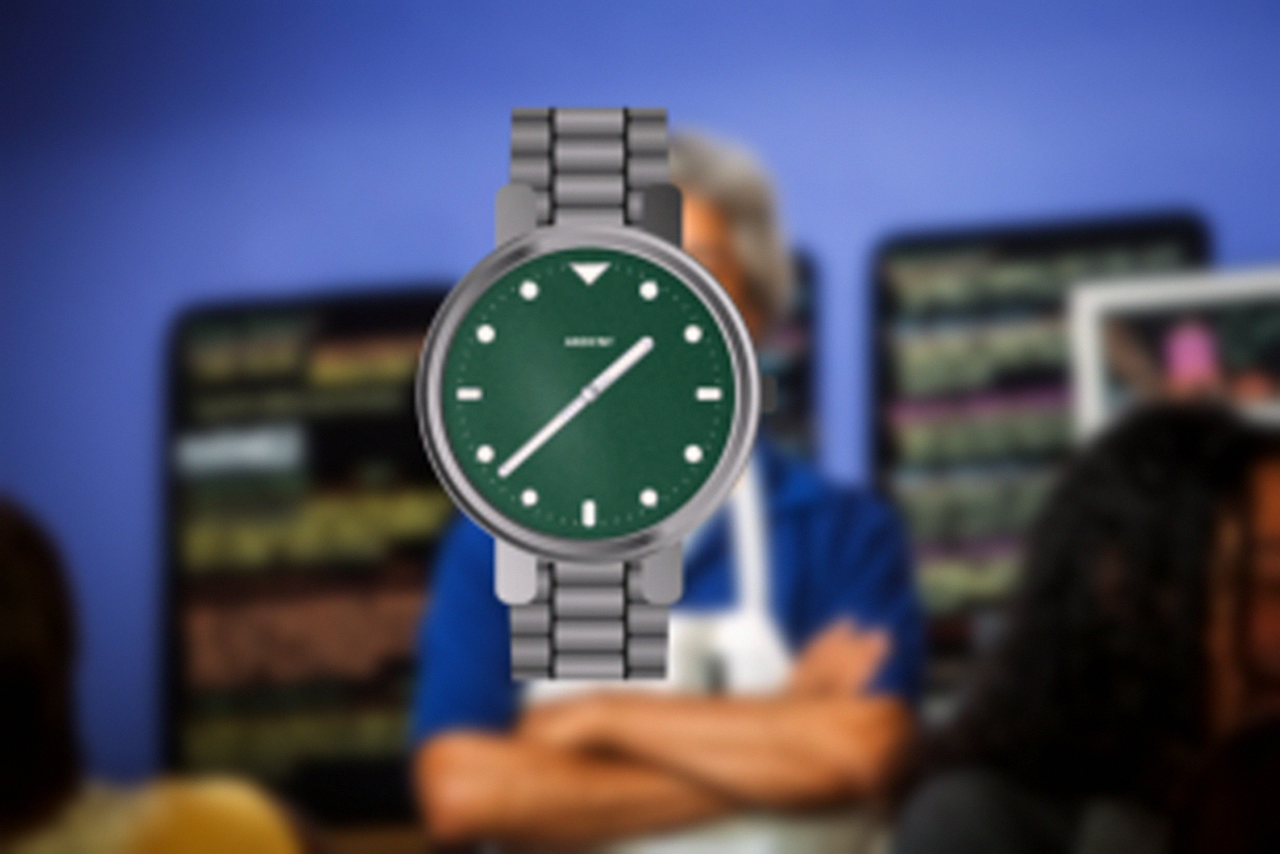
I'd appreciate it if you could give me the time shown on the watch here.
1:38
